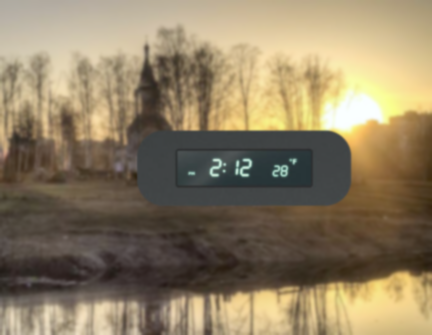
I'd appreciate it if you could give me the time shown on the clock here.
2:12
